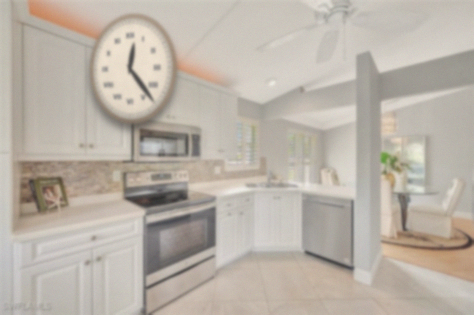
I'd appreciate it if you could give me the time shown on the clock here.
12:23
